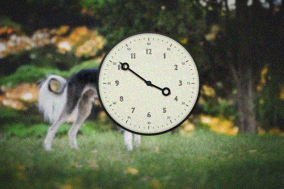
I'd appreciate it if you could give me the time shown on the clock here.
3:51
